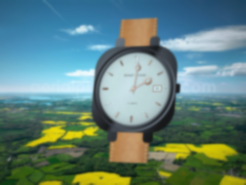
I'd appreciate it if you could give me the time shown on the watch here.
2:01
